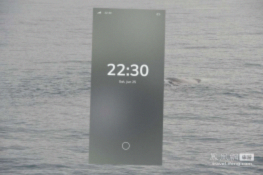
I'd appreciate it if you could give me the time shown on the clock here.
22:30
